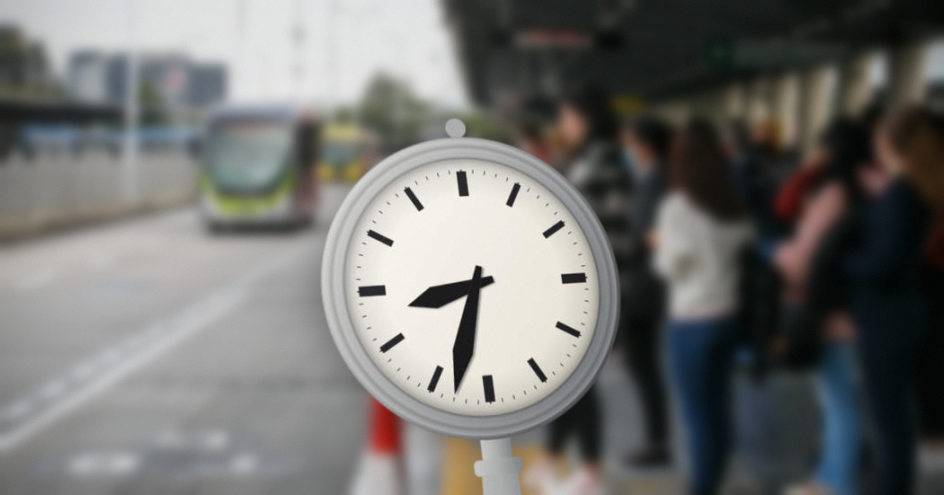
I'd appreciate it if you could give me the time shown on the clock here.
8:33
